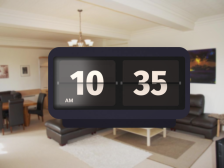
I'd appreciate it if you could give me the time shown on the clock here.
10:35
